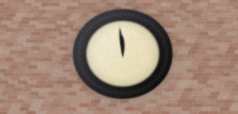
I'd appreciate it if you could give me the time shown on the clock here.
11:59
